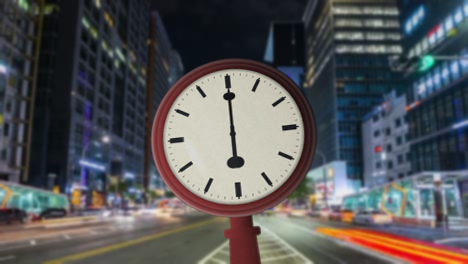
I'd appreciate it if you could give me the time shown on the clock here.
6:00
